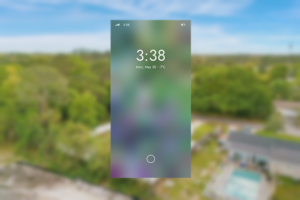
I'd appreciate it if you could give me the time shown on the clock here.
3:38
